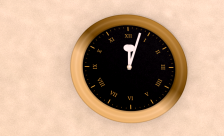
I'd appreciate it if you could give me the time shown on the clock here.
12:03
